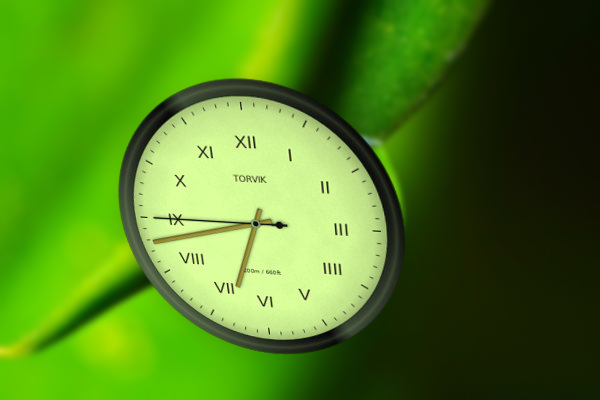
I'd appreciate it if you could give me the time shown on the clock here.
6:42:45
